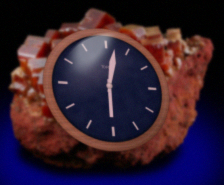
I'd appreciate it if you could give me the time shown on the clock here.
6:02
